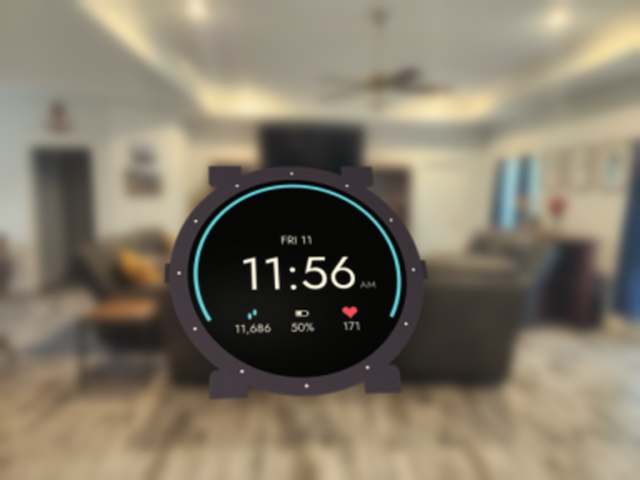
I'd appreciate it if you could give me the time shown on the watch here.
11:56
